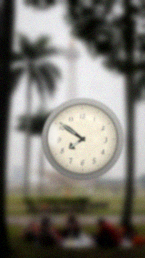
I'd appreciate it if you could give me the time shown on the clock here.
7:51
